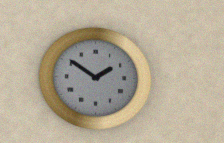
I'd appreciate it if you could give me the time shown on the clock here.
1:51
